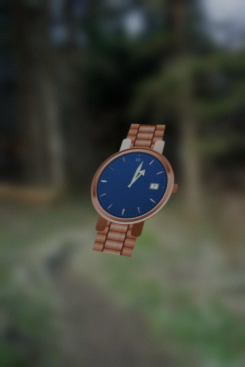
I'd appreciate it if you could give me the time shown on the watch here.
1:02
